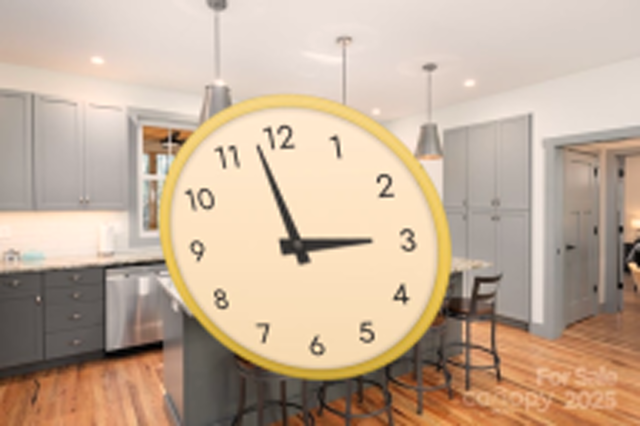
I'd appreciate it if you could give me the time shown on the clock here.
2:58
